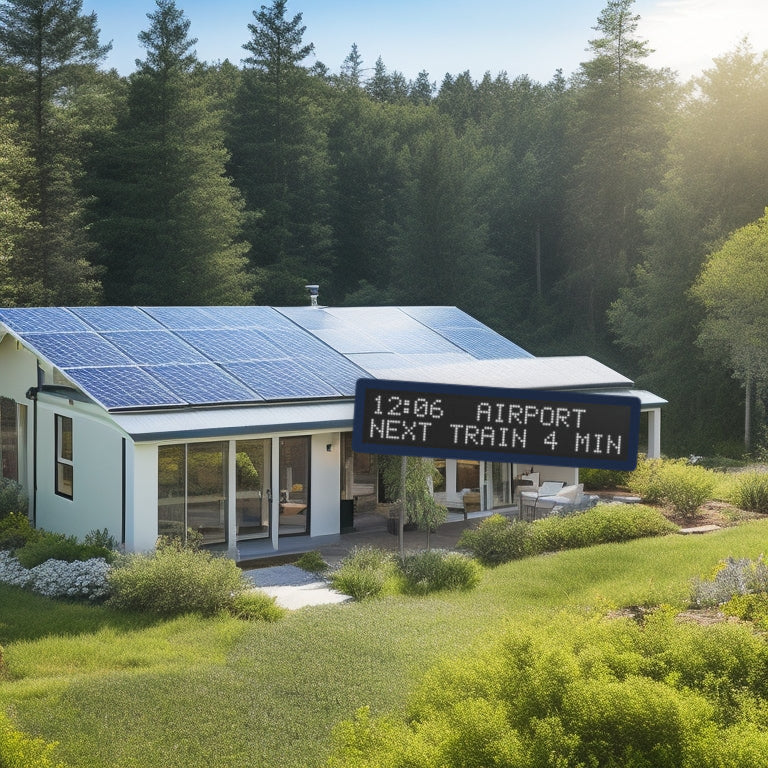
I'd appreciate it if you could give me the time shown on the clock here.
12:06
